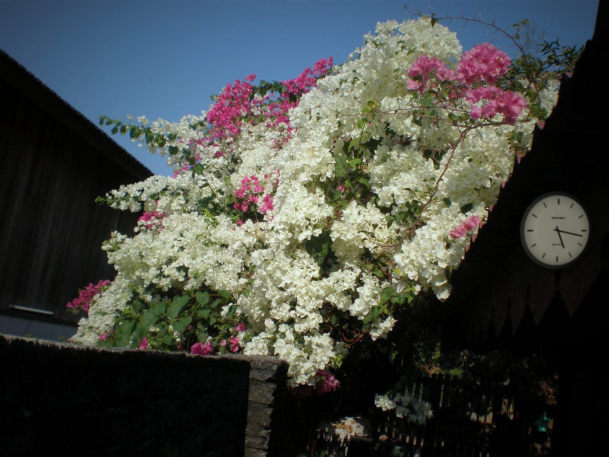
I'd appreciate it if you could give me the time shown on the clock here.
5:17
